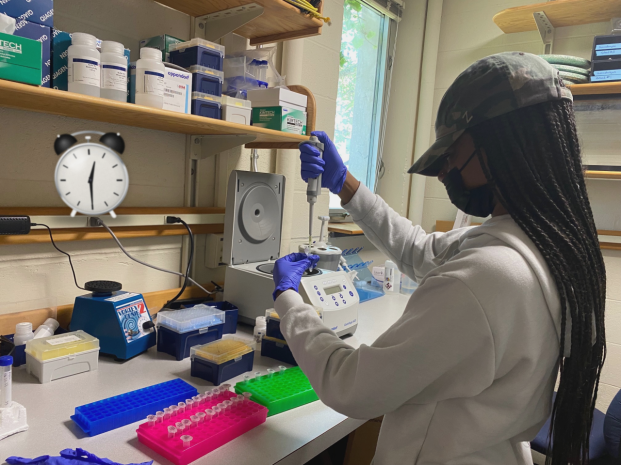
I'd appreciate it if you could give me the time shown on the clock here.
12:30
